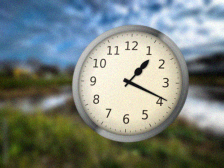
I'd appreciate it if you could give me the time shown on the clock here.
1:19
